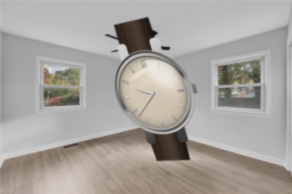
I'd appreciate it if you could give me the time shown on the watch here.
9:38
